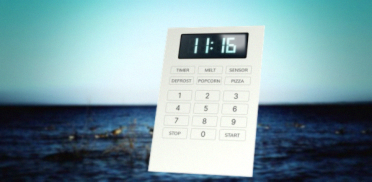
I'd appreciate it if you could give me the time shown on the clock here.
11:16
